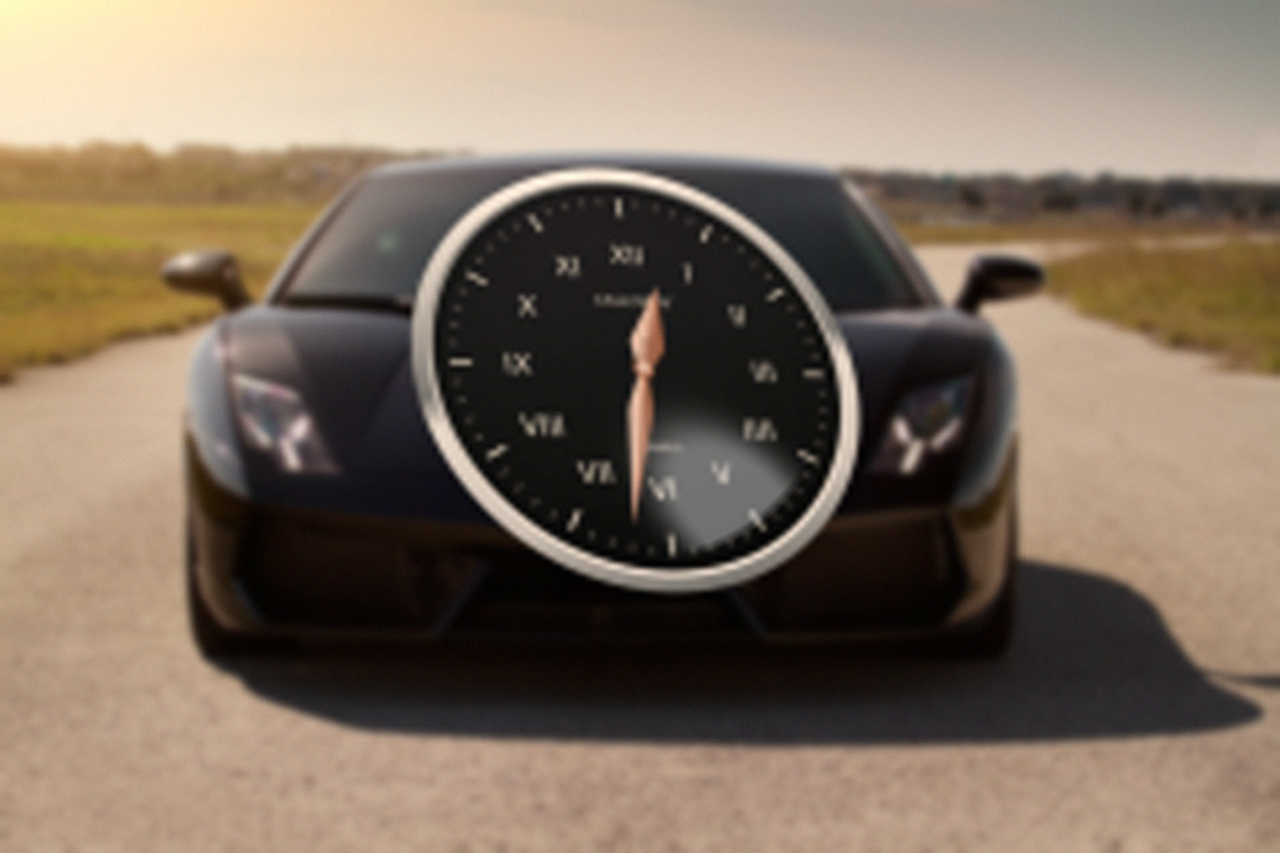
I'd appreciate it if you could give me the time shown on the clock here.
12:32
